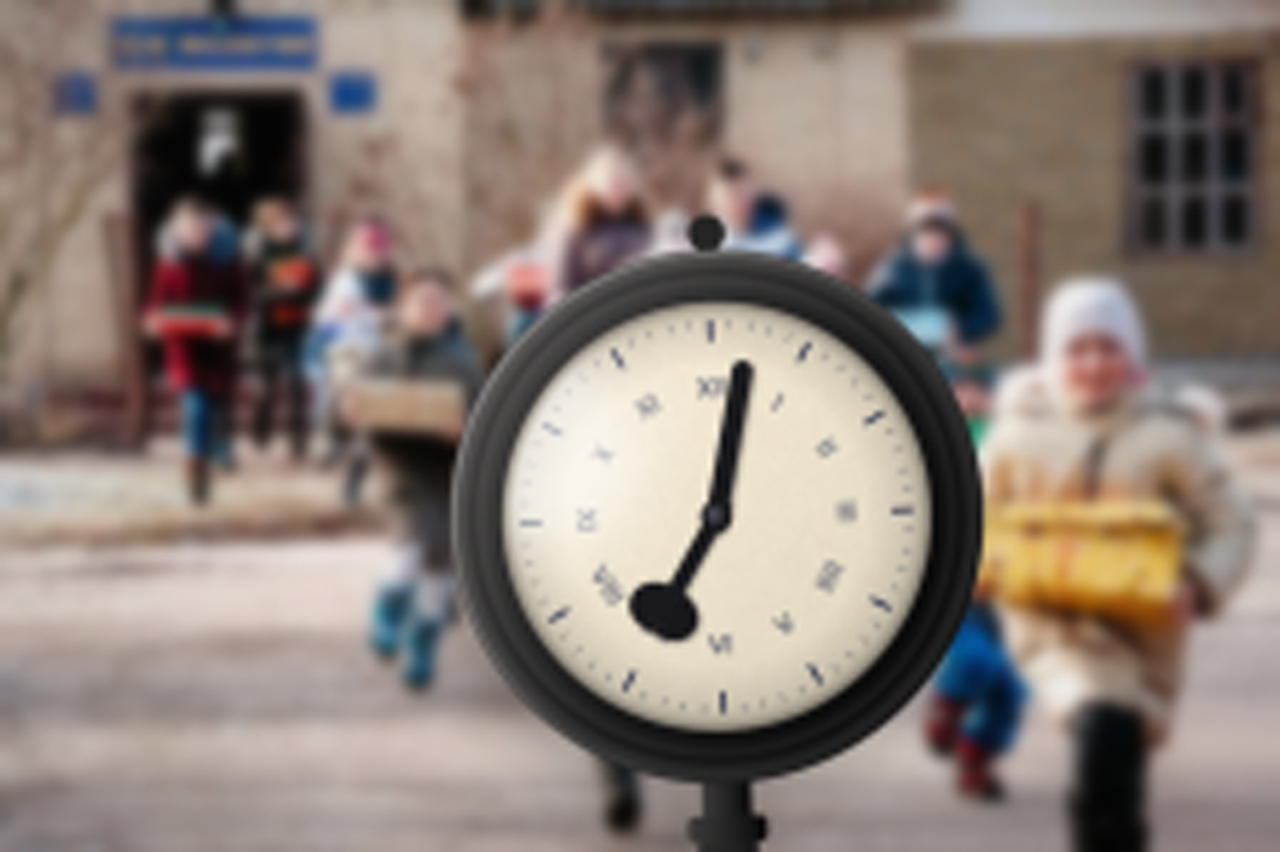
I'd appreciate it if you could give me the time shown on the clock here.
7:02
